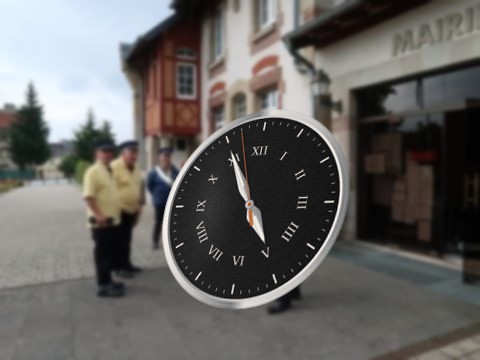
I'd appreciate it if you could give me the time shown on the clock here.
4:54:57
